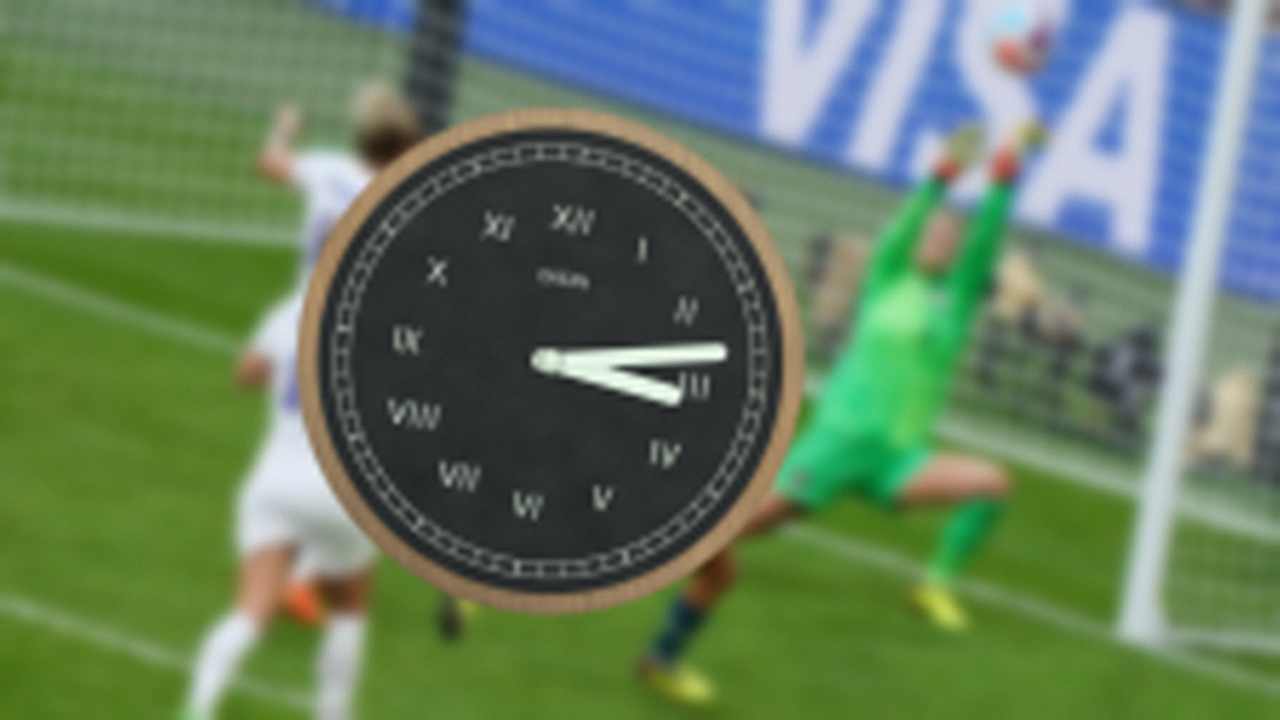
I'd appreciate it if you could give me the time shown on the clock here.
3:13
